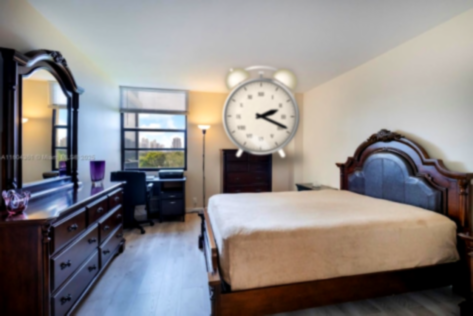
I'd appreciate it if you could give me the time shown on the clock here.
2:19
